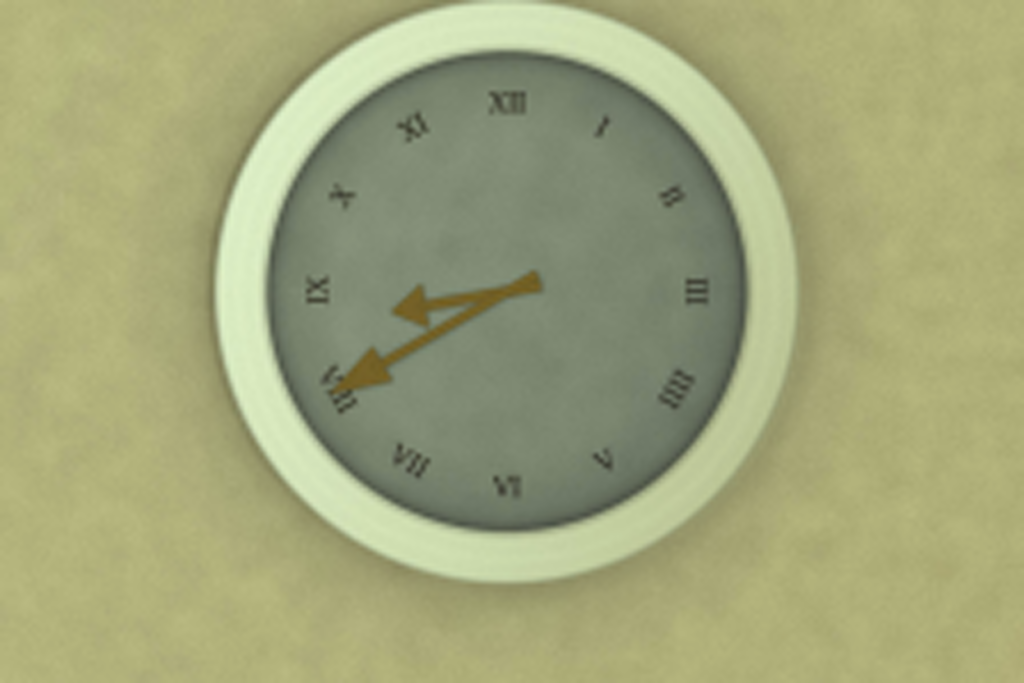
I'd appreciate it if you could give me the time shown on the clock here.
8:40
